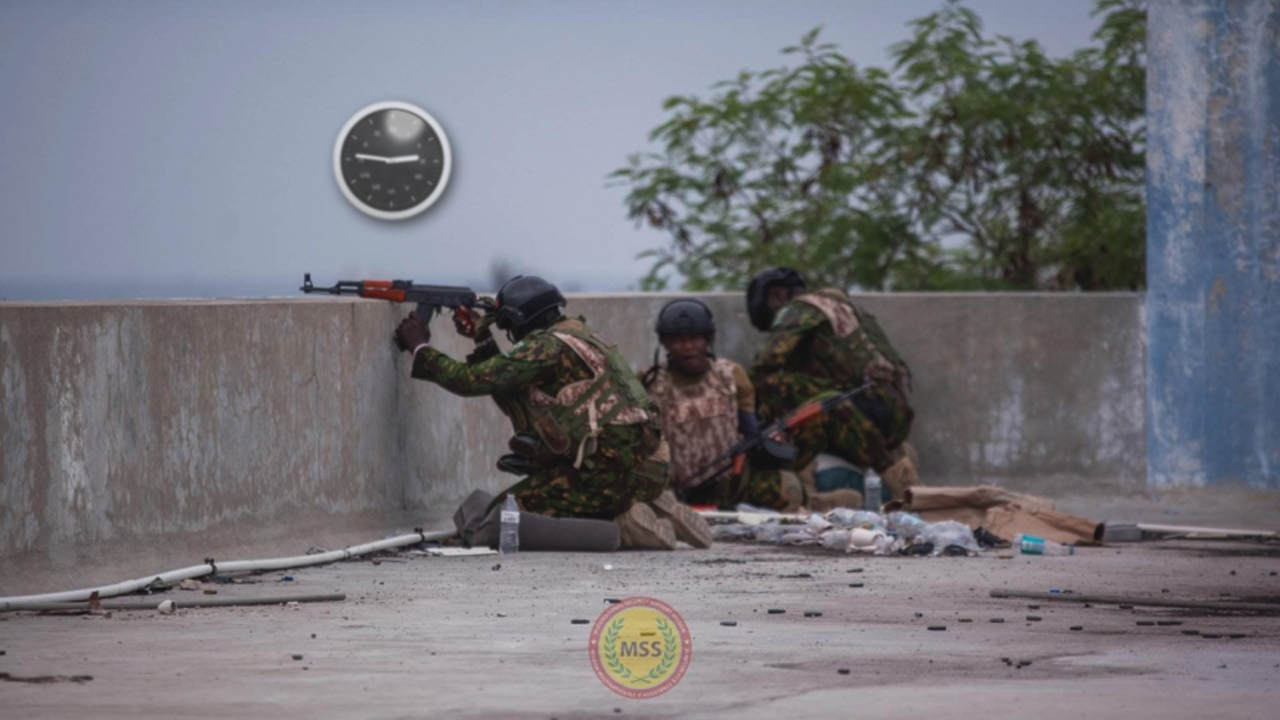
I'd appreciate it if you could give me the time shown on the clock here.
2:46
